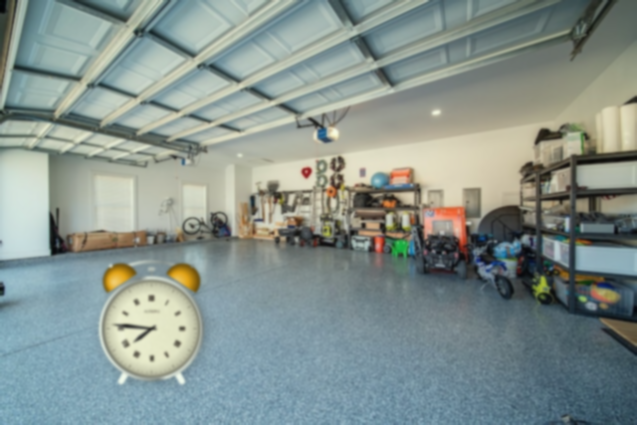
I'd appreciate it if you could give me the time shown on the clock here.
7:46
